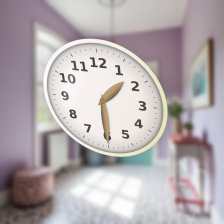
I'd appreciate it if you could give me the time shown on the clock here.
1:30
